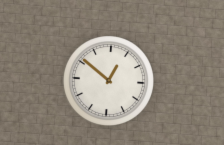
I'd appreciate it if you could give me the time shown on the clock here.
12:51
